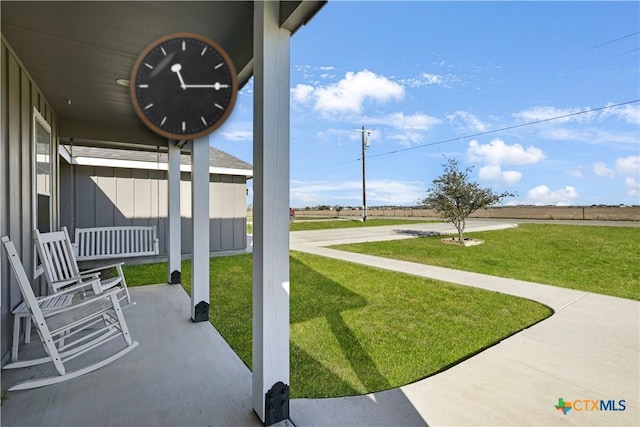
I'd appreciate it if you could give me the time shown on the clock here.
11:15
